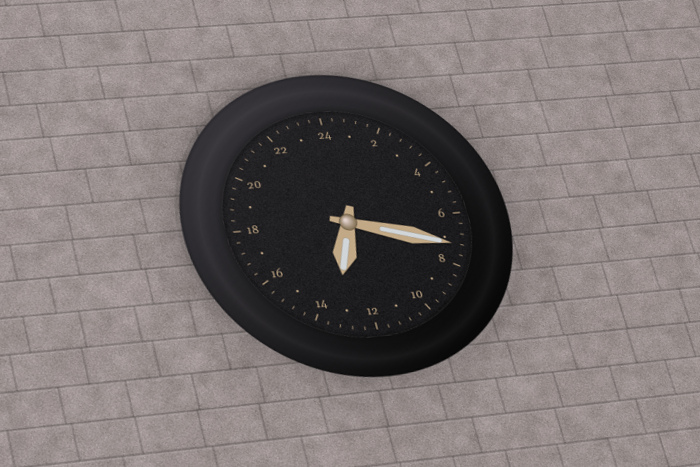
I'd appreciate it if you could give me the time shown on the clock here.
13:18
